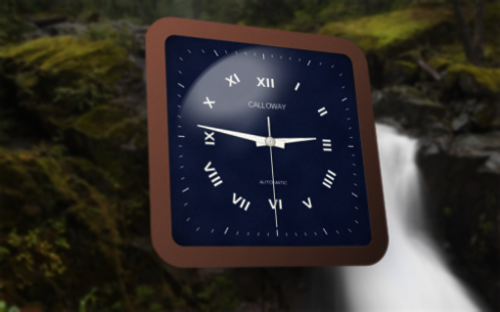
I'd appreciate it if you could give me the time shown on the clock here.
2:46:30
